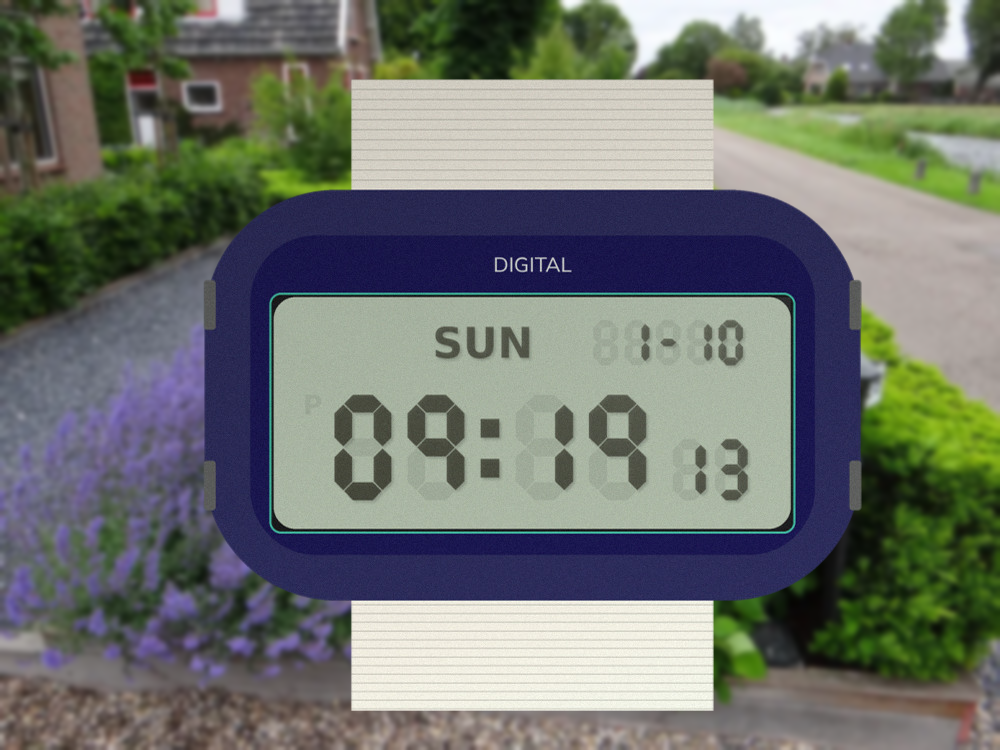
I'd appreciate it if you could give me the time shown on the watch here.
9:19:13
